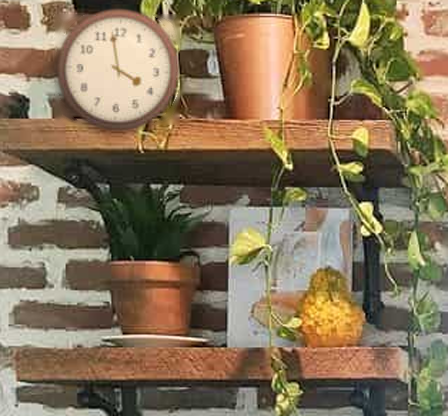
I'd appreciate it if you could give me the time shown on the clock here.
3:58
